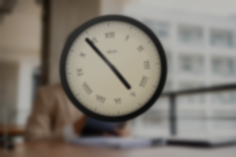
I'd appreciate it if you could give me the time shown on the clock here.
4:54
